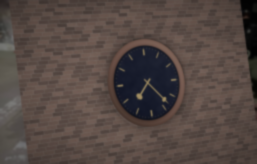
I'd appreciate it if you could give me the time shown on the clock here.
7:23
